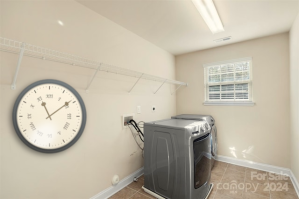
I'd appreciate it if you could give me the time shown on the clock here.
11:09
